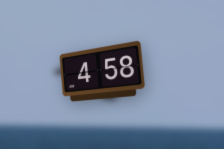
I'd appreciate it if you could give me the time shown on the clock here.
4:58
